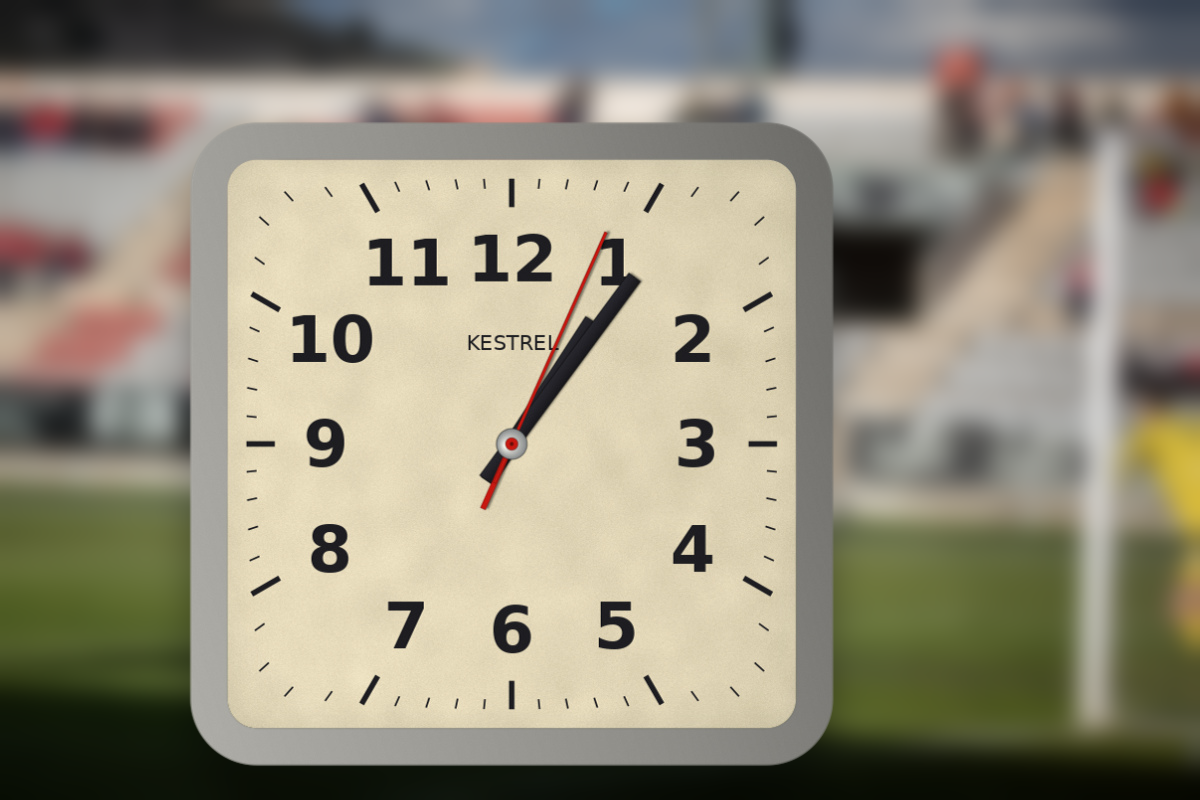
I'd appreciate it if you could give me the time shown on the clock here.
1:06:04
